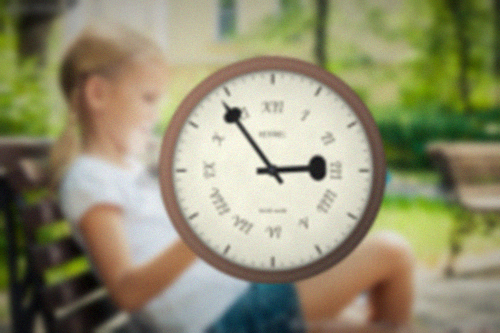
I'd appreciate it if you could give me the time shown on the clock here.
2:54
